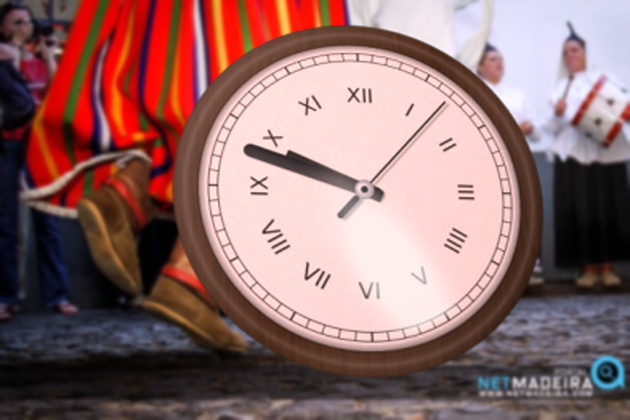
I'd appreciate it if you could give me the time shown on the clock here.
9:48:07
